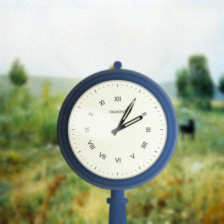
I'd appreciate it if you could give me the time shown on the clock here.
2:05
